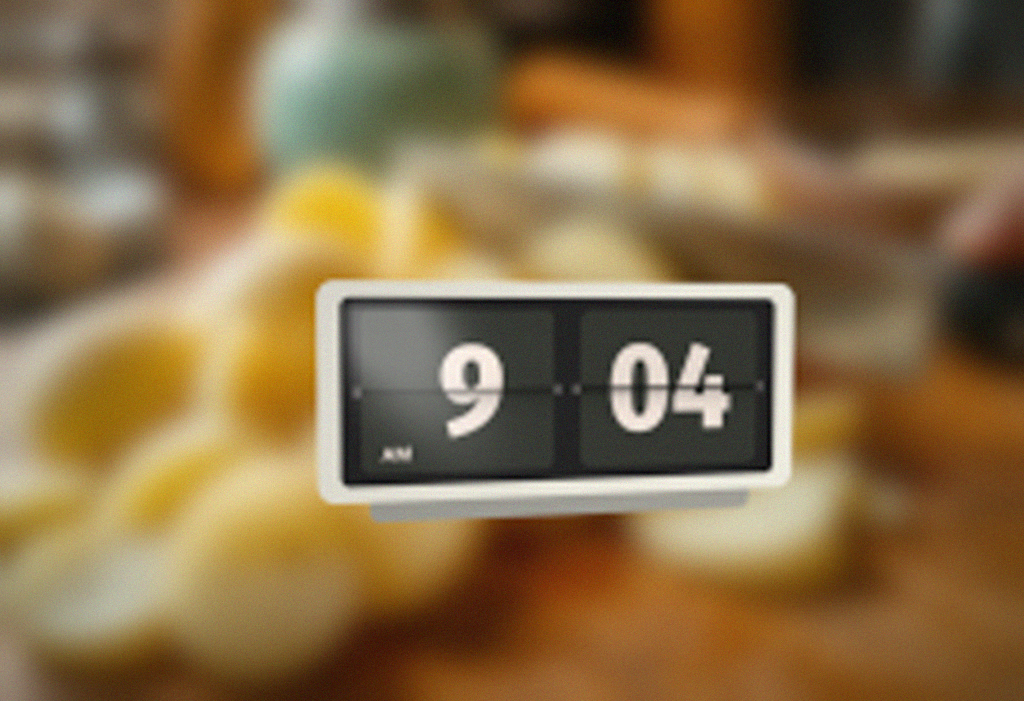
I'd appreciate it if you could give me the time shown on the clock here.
9:04
